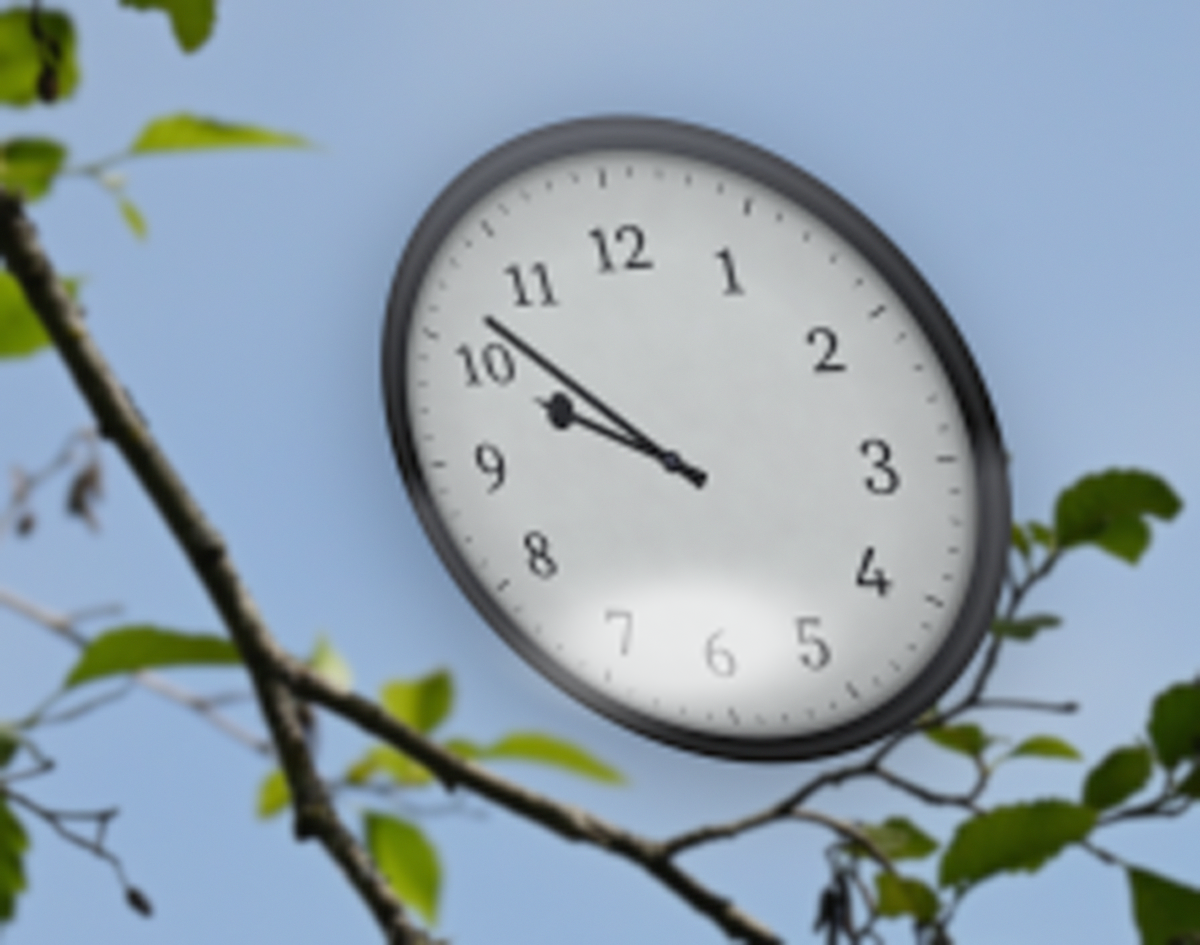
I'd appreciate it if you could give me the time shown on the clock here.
9:52
